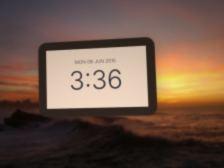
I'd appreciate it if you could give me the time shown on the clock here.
3:36
